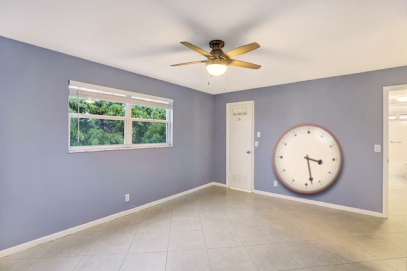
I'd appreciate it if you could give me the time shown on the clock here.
3:28
